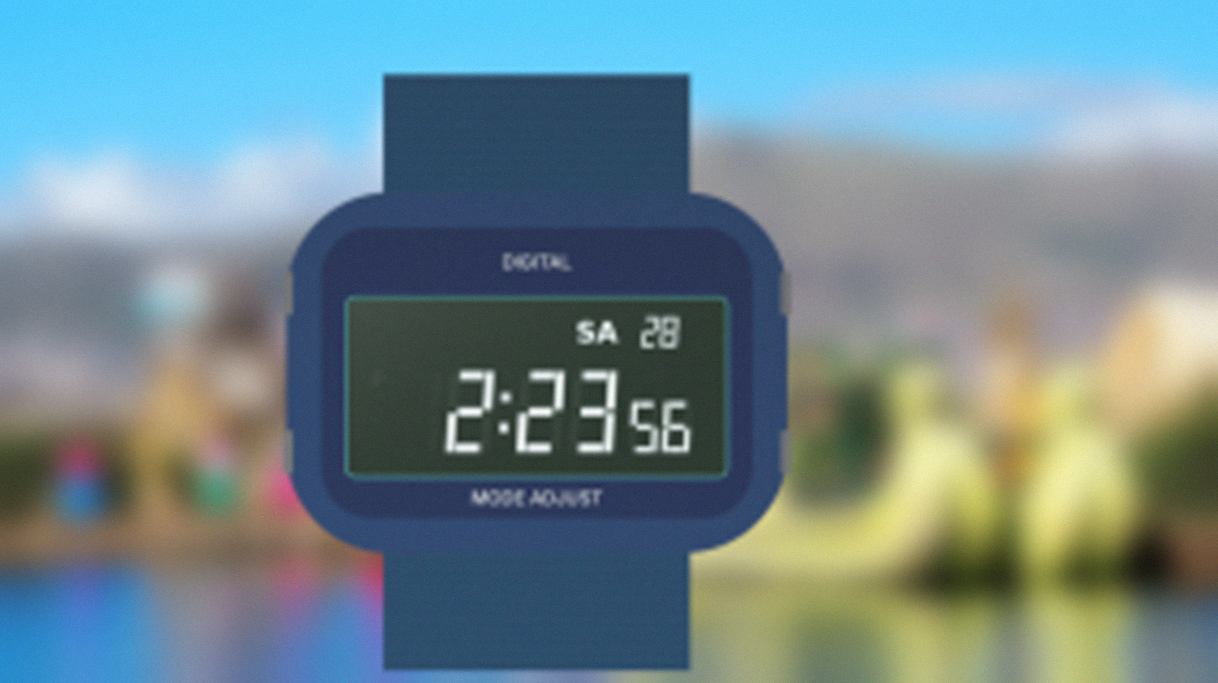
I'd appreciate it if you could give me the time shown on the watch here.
2:23:56
